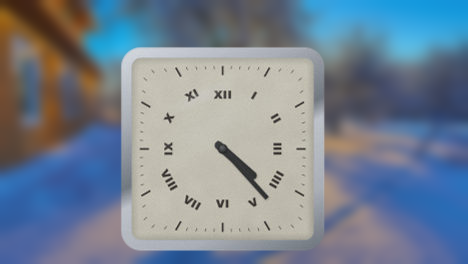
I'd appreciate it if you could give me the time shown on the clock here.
4:23
